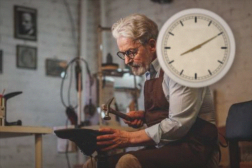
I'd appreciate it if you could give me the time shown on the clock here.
8:10
